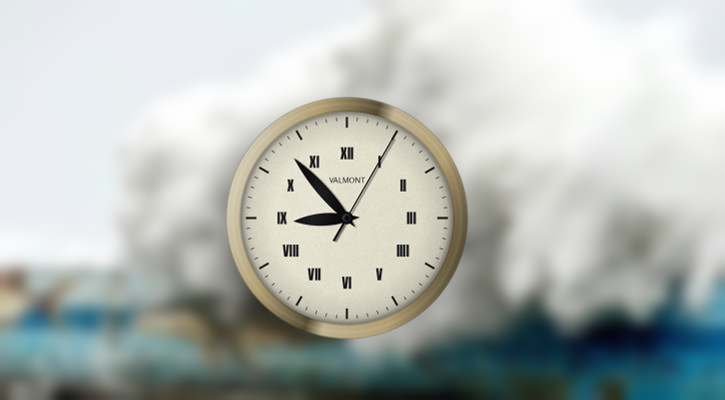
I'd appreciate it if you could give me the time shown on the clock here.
8:53:05
